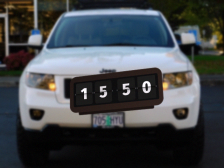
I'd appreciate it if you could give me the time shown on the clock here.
15:50
